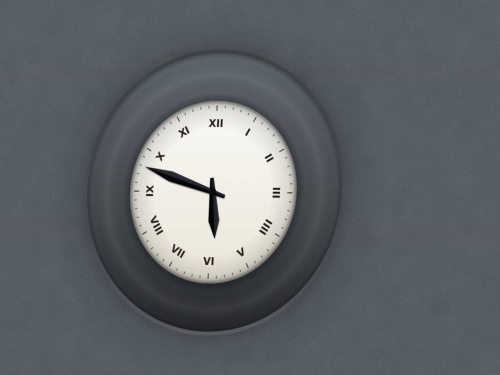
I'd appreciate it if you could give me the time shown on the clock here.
5:48
